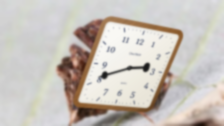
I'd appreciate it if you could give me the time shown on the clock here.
2:41
